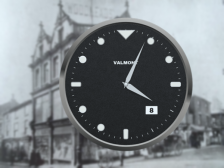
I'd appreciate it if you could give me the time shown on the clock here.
4:04
